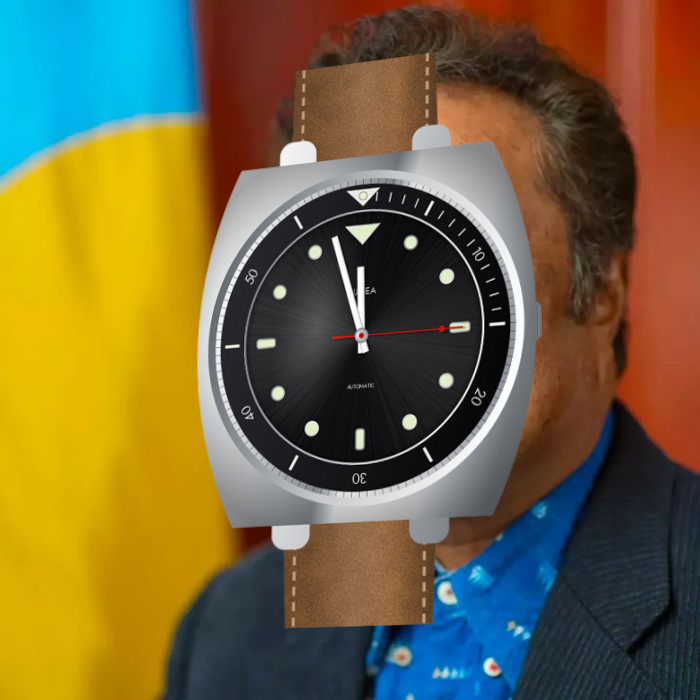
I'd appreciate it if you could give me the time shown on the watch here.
11:57:15
